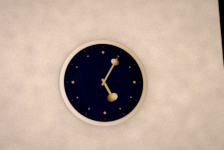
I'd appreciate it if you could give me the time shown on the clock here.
5:05
